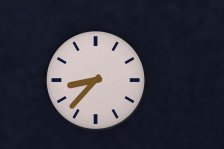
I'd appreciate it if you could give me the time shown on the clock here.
8:37
